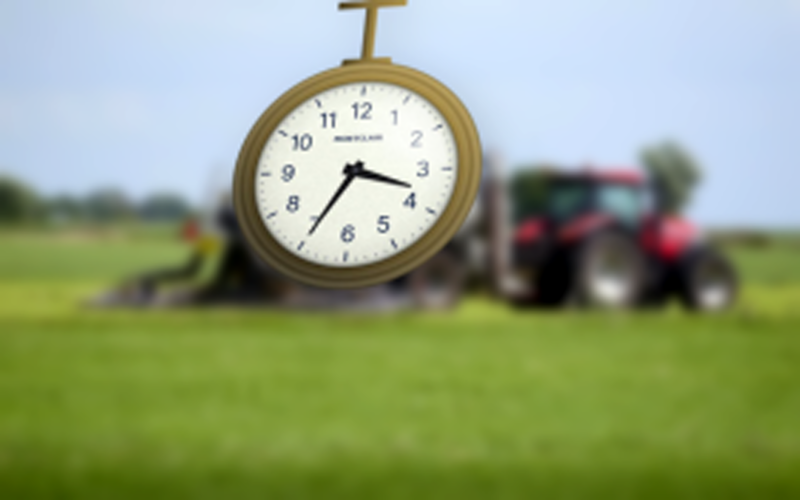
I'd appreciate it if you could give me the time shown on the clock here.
3:35
